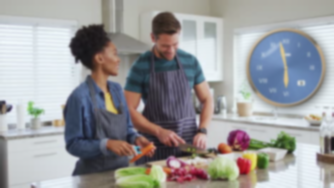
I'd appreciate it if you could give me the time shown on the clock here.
5:58
